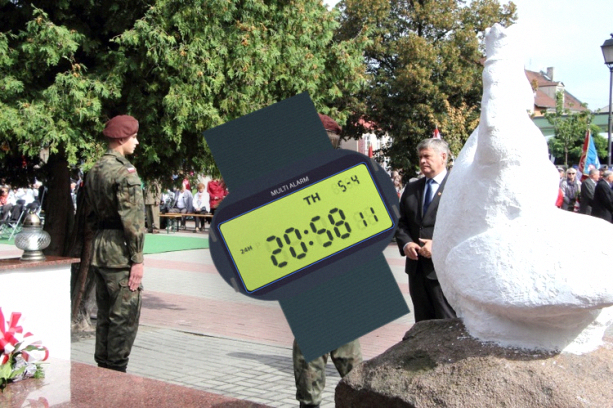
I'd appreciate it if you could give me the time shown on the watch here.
20:58:11
